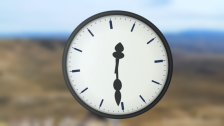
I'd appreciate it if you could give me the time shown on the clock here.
12:31
